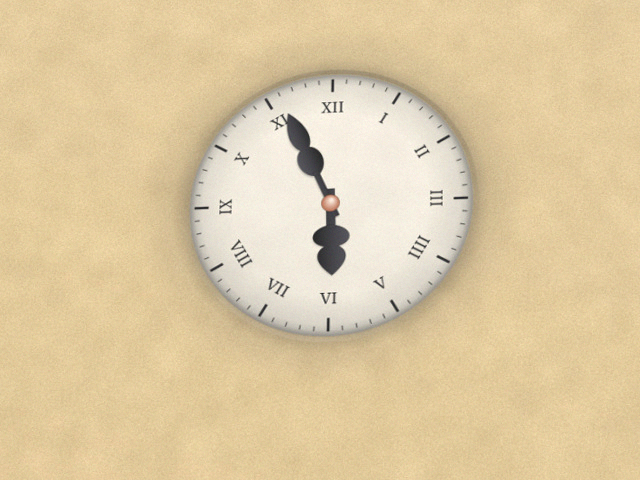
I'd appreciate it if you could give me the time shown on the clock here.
5:56
